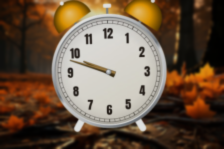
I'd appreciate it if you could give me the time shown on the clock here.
9:48
